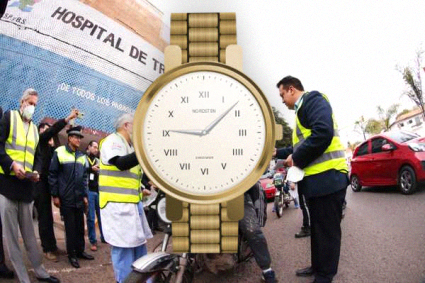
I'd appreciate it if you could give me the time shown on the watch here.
9:08
